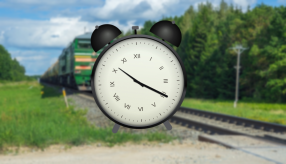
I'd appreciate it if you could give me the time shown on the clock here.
10:20
